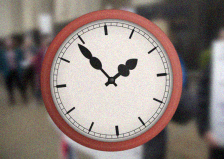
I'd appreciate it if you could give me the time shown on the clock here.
1:54
